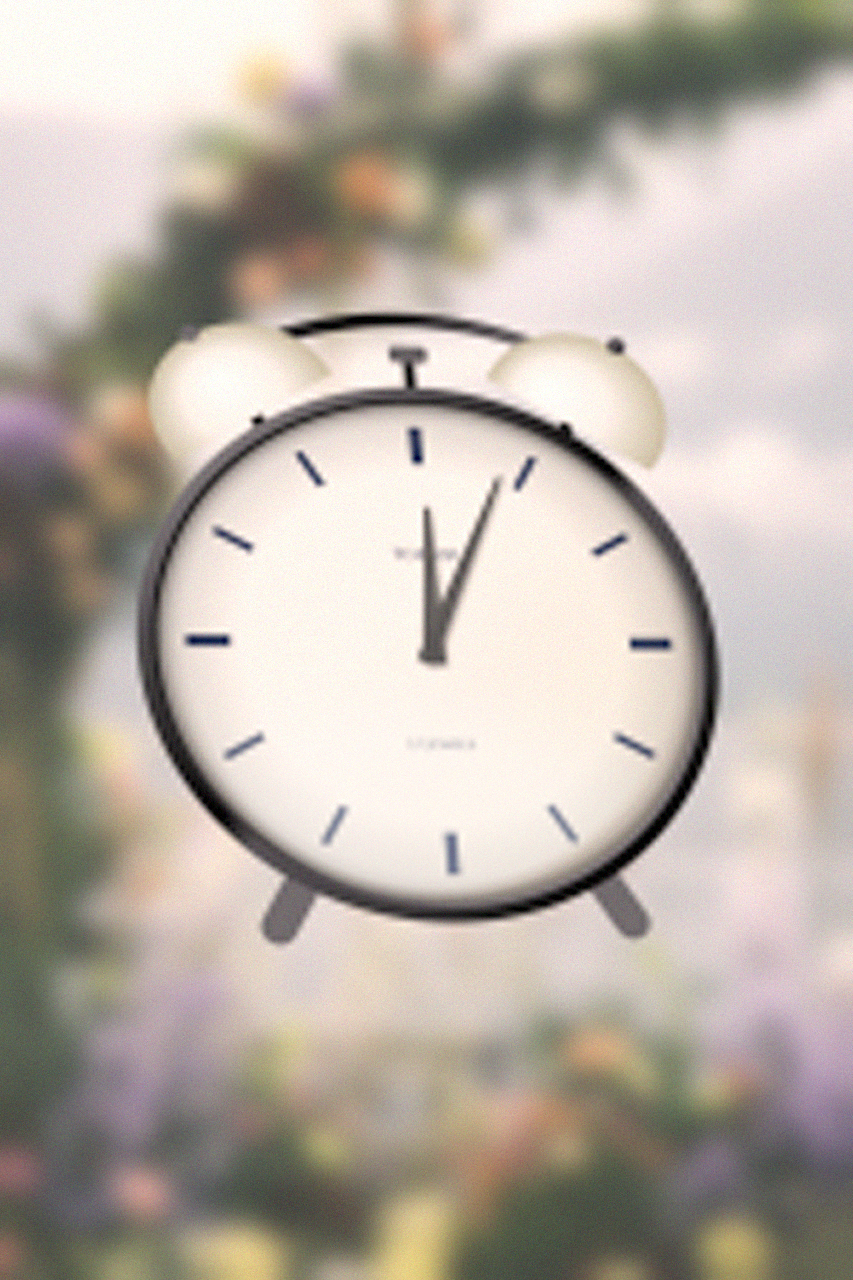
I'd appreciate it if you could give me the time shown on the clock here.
12:04
